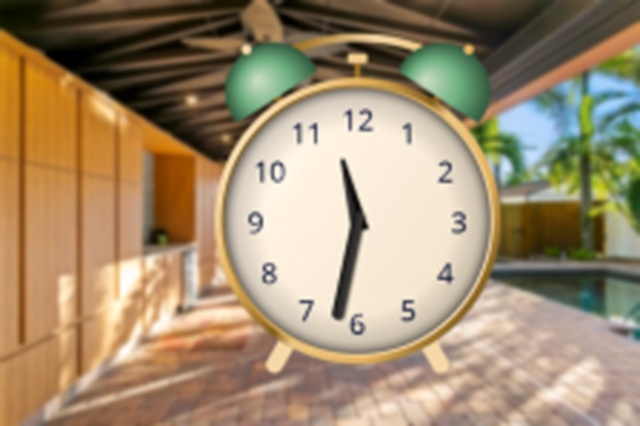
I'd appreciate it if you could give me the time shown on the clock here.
11:32
